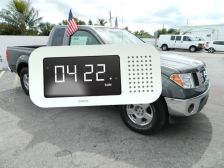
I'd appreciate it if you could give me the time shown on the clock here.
4:22
